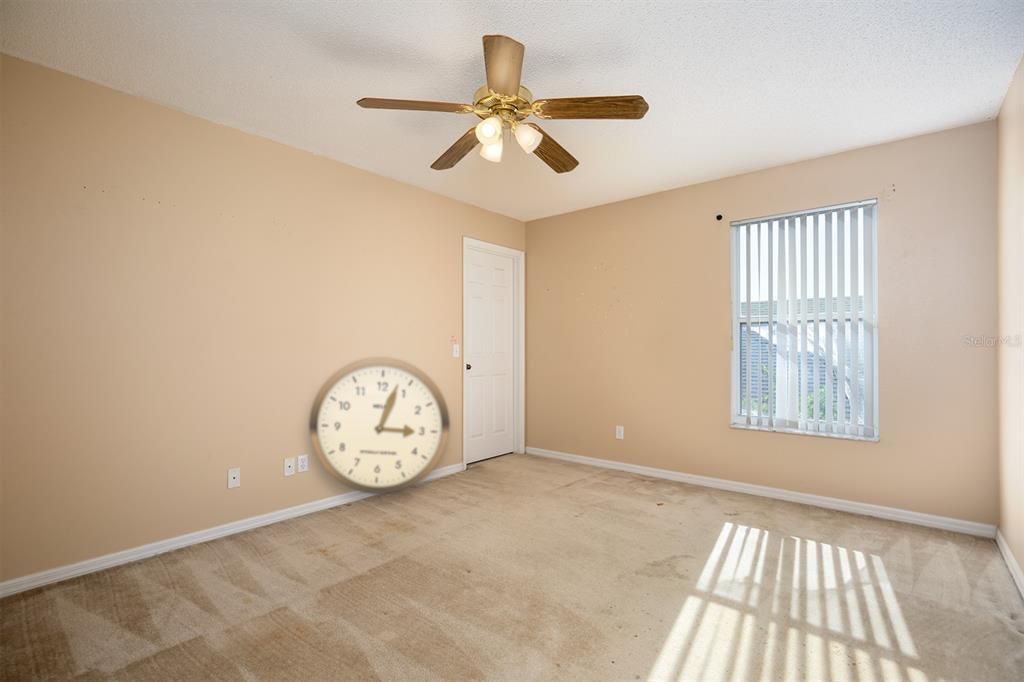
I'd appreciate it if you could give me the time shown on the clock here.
3:03
